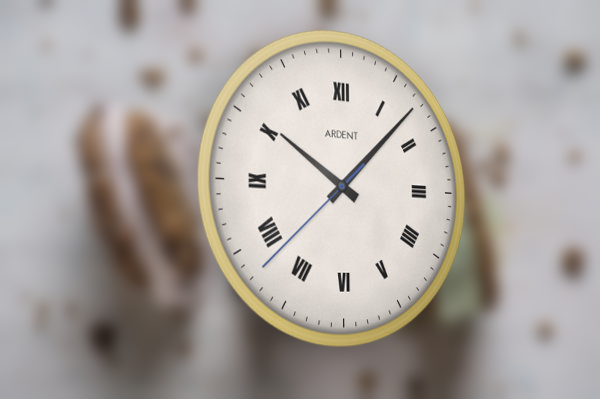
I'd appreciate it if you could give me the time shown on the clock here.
10:07:38
